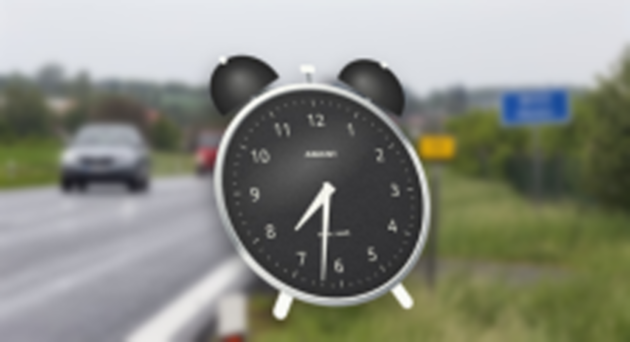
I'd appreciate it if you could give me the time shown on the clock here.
7:32
